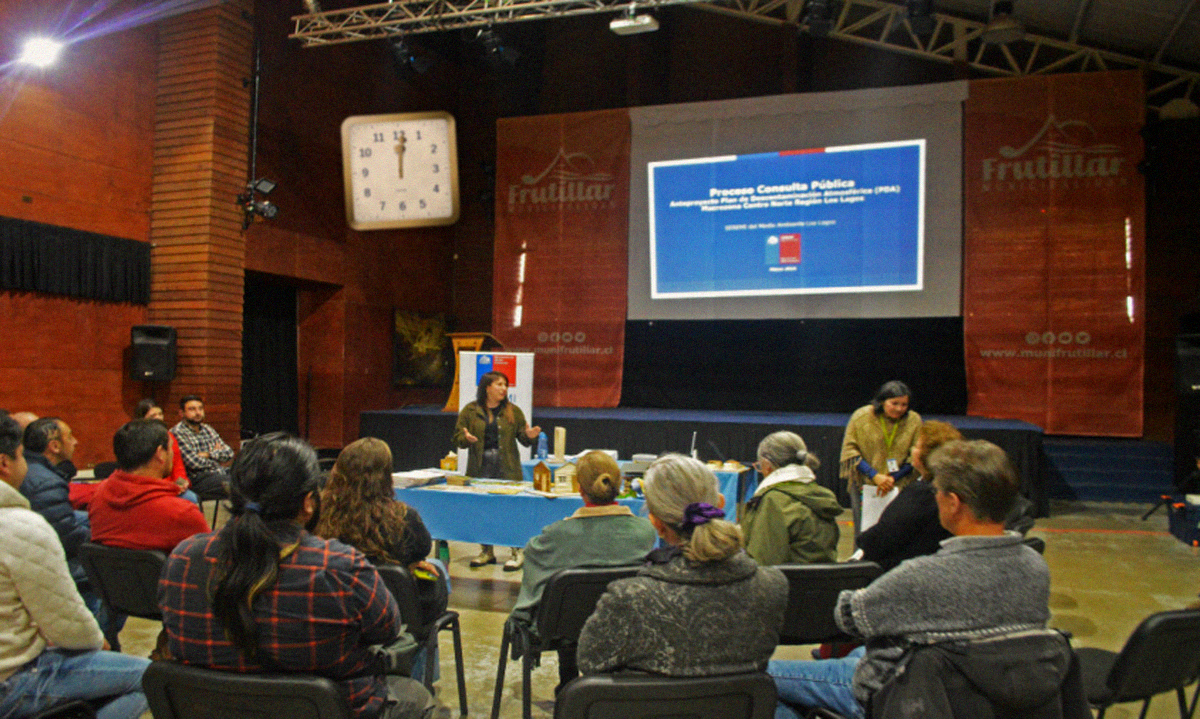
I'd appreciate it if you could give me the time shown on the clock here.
12:01
